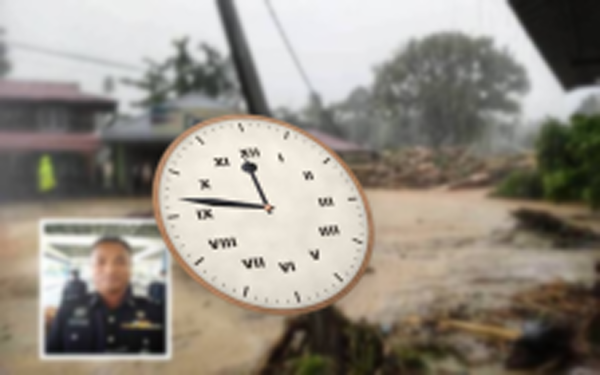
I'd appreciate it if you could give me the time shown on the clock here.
11:47
